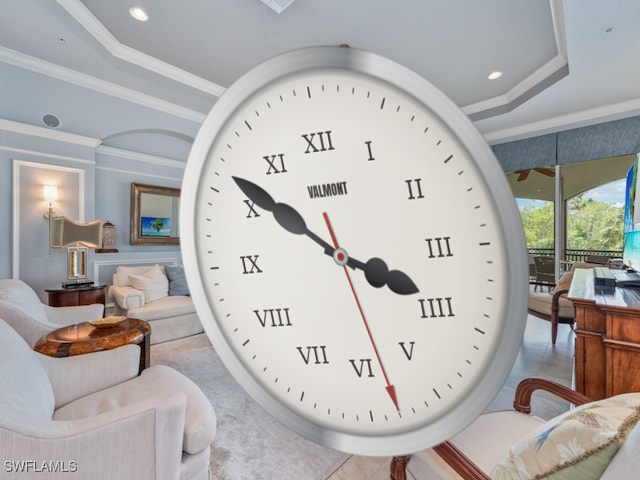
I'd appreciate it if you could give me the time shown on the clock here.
3:51:28
